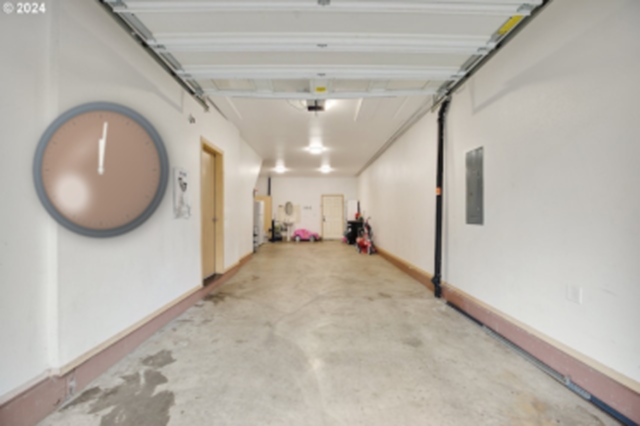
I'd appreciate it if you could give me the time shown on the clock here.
12:01
